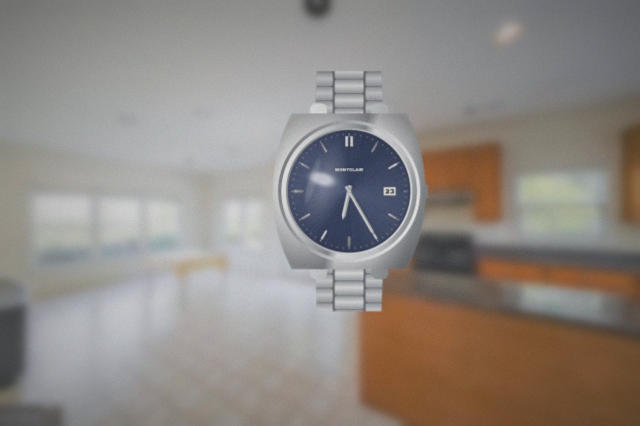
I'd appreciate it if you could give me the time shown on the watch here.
6:25
